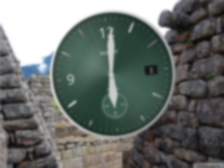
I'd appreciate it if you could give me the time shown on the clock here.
6:01
